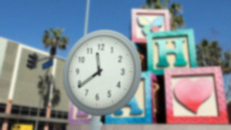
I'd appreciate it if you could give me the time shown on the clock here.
11:39
